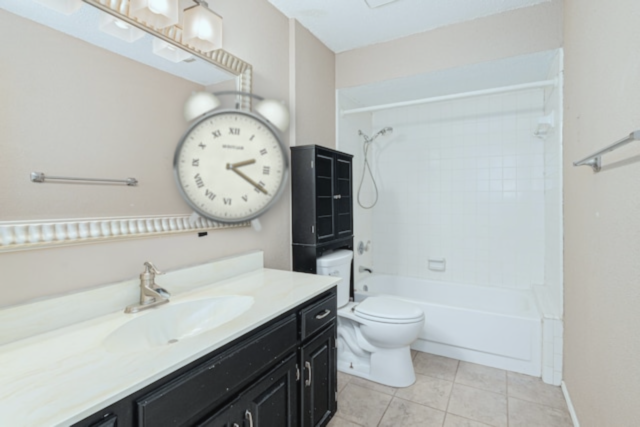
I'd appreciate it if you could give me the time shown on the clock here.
2:20
